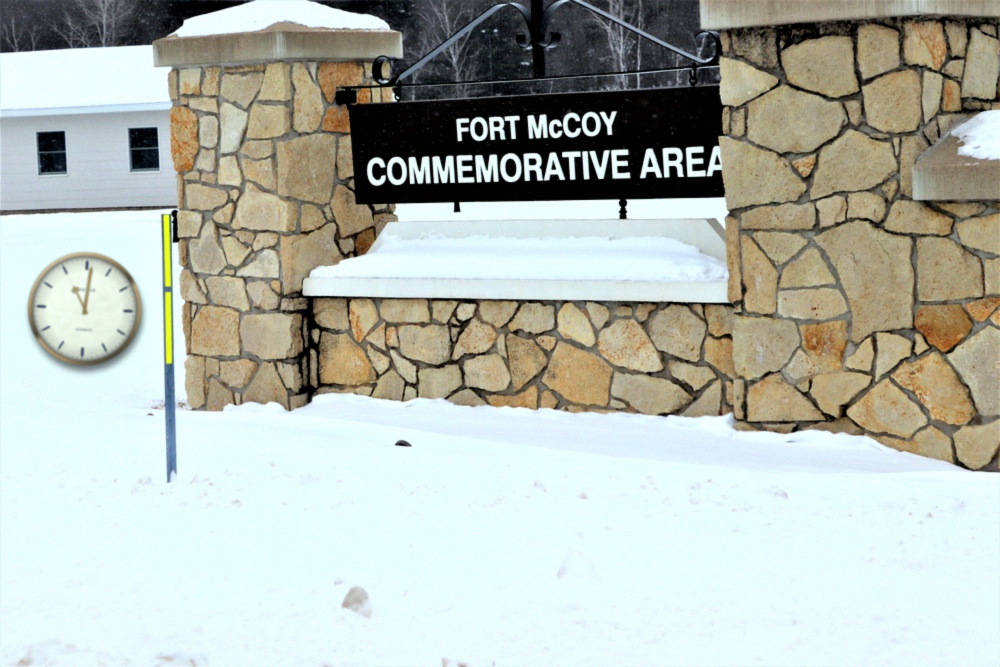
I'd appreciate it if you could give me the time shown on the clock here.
11:01
